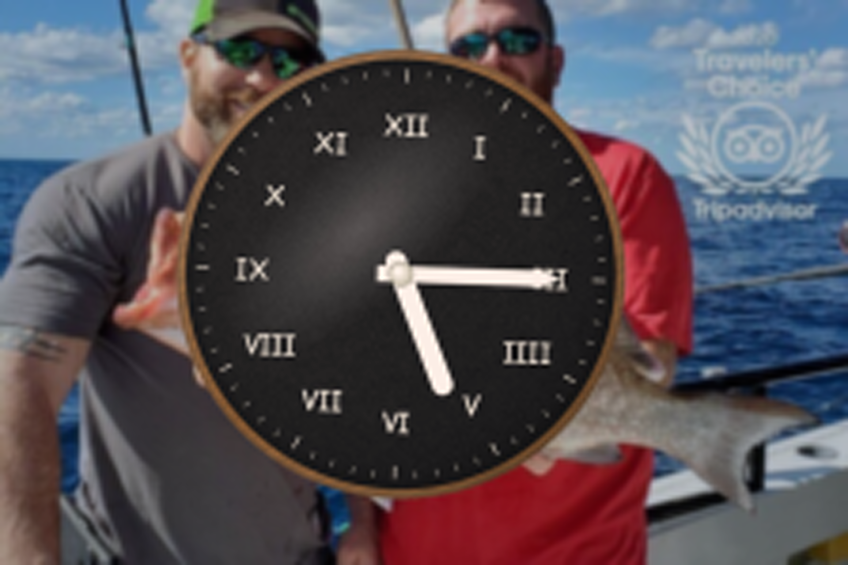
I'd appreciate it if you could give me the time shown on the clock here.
5:15
